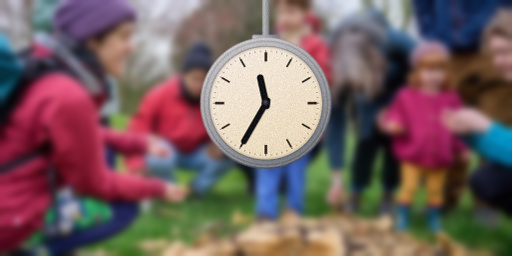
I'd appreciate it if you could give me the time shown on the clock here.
11:35
